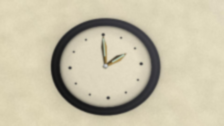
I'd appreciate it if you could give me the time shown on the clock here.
2:00
